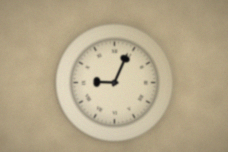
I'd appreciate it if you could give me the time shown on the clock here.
9:04
